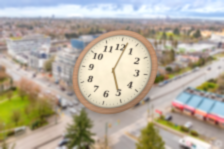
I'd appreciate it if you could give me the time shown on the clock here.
5:02
